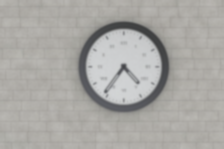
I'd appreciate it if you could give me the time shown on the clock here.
4:36
